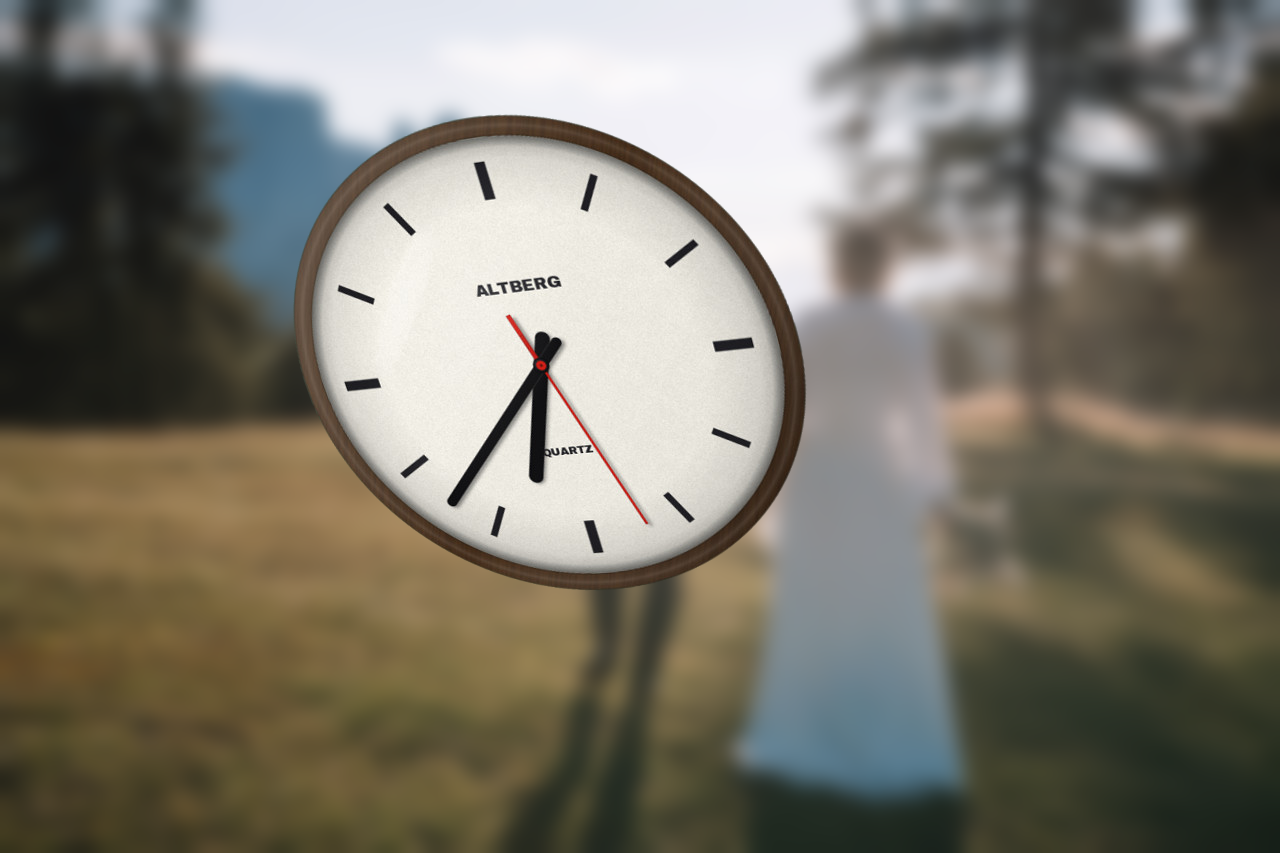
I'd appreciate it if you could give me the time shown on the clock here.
6:37:27
